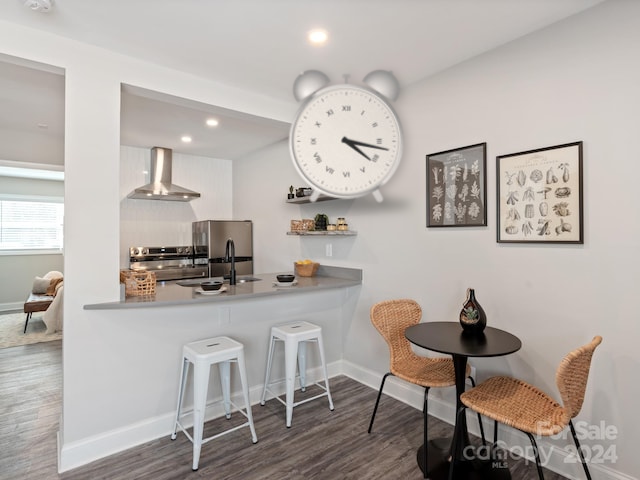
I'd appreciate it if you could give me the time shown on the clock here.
4:17
